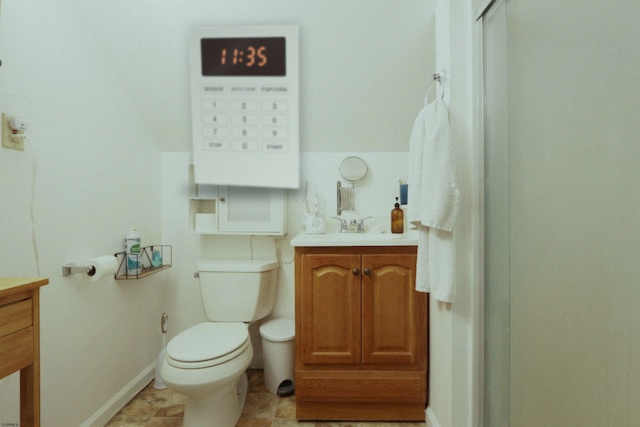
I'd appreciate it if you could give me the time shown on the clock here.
11:35
